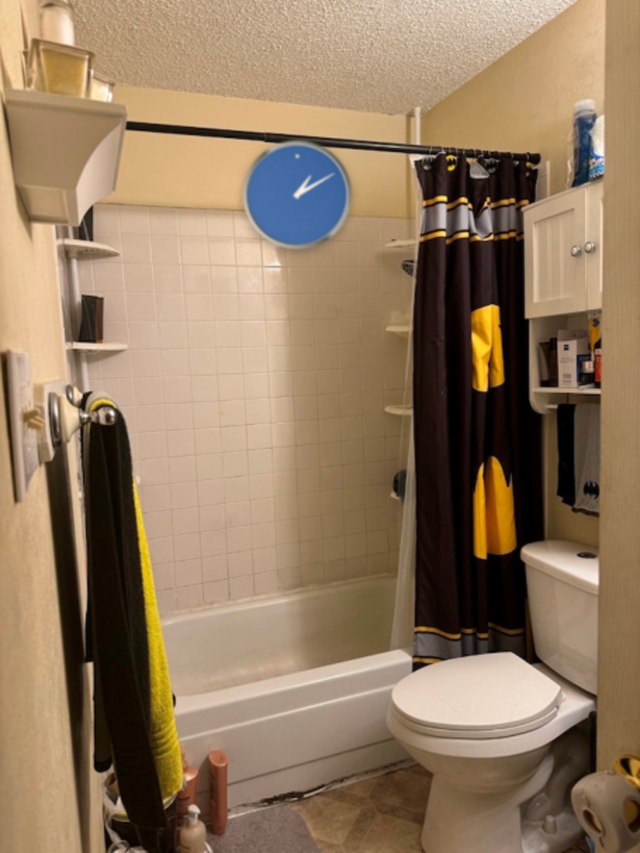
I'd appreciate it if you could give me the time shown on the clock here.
1:10
